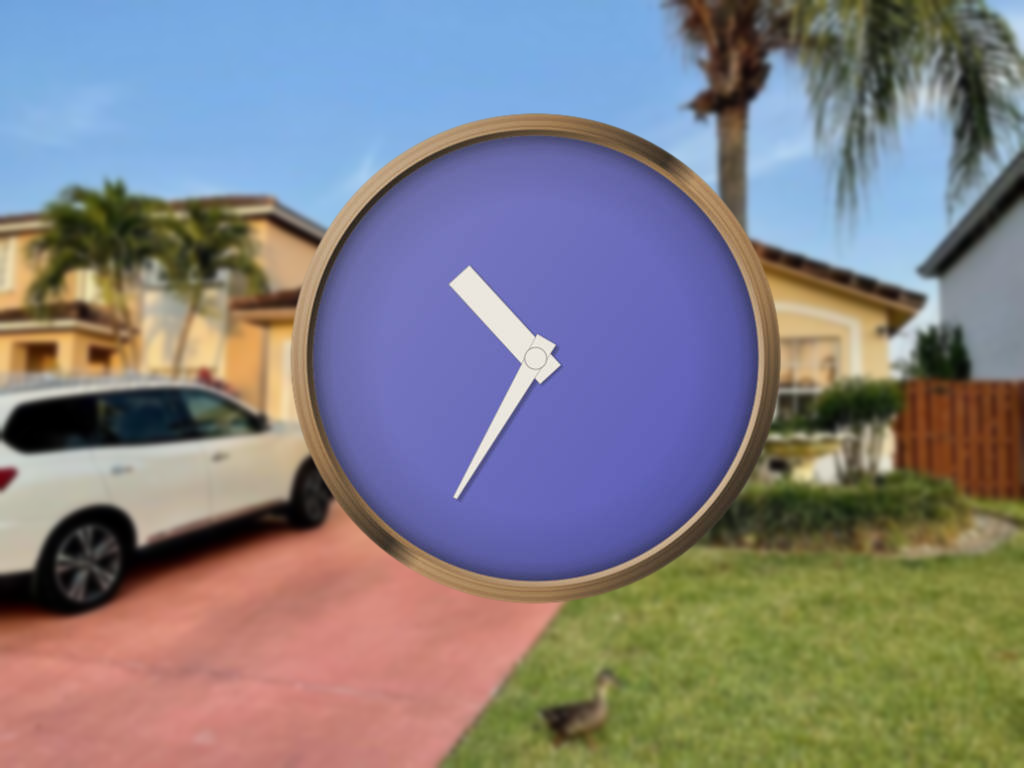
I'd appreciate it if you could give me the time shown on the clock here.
10:35
